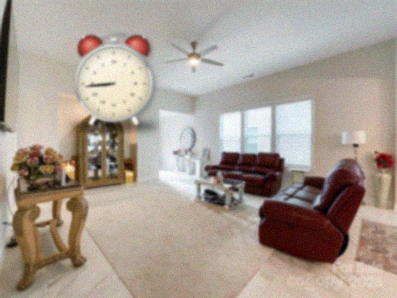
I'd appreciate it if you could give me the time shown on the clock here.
8:44
